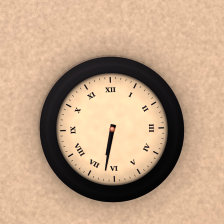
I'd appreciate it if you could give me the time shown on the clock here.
6:32
